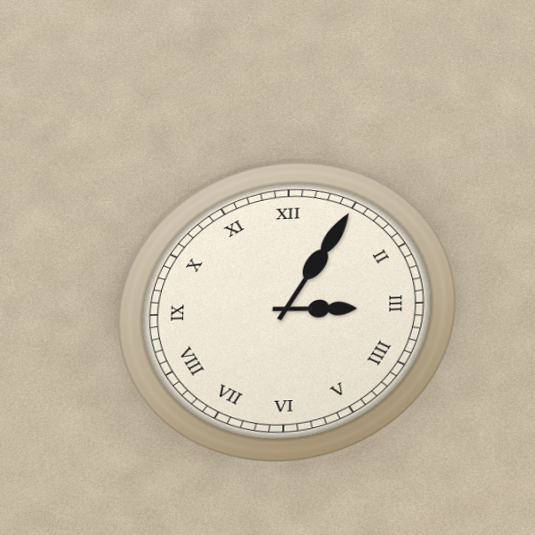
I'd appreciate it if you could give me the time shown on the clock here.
3:05
